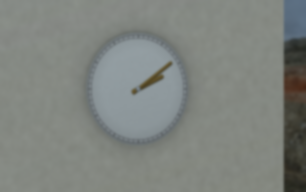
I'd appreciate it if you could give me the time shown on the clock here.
2:09
